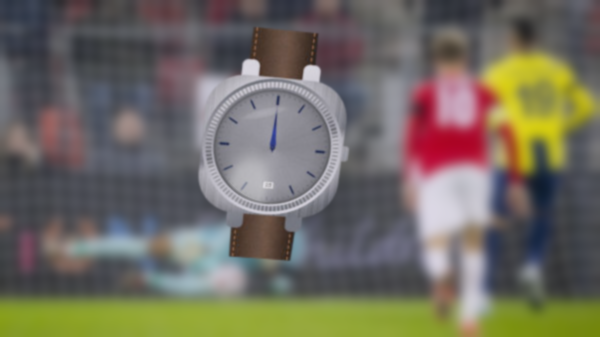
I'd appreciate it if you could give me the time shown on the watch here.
12:00
